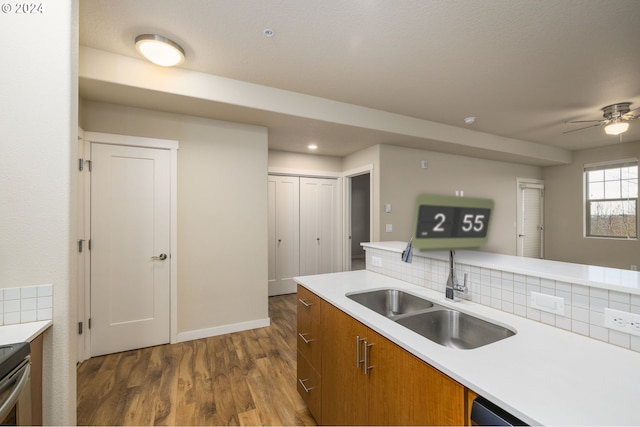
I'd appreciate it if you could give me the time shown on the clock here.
2:55
